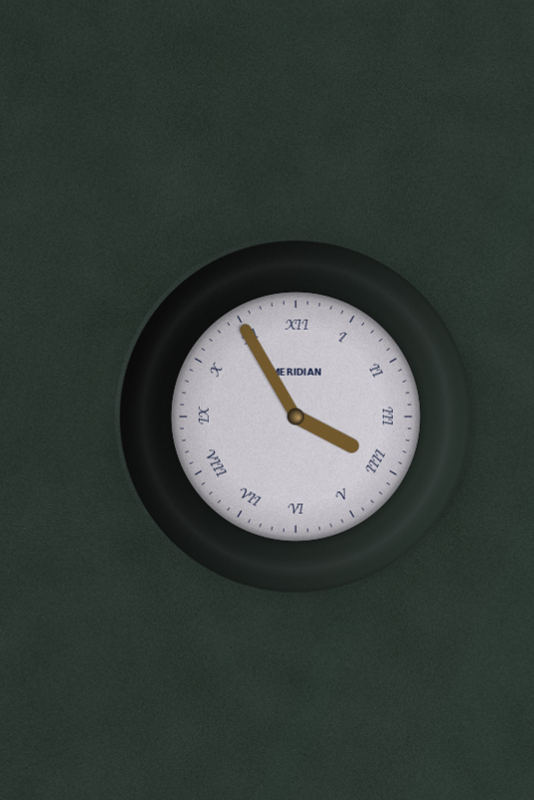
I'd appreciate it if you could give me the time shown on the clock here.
3:55
